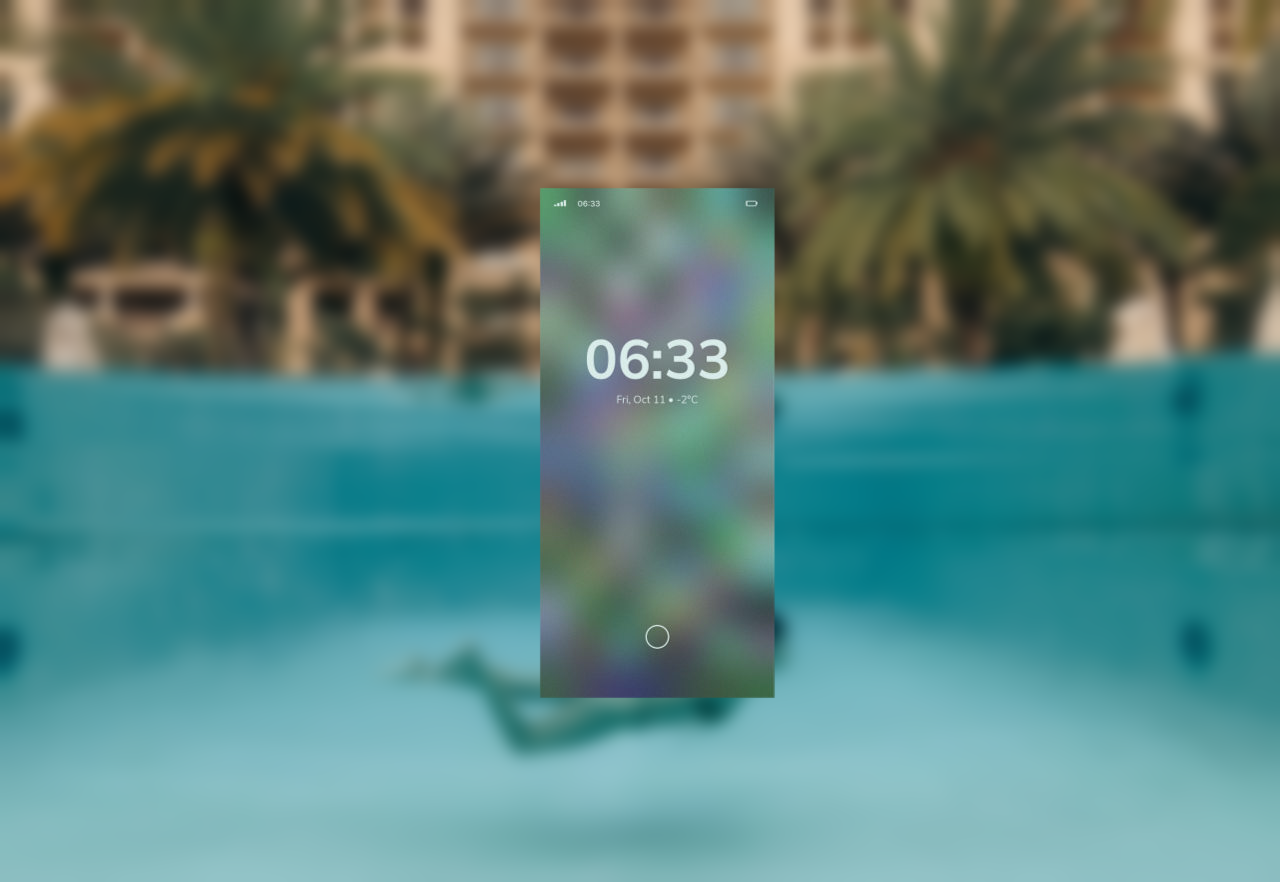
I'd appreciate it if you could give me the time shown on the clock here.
6:33
